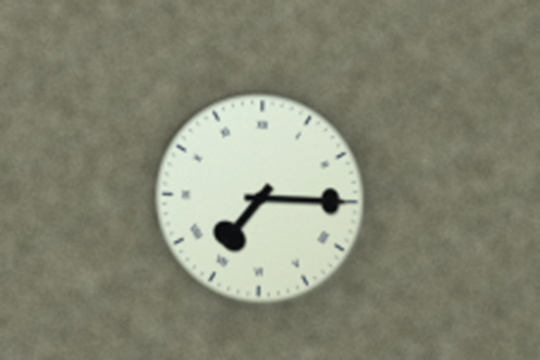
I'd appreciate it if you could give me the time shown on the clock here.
7:15
